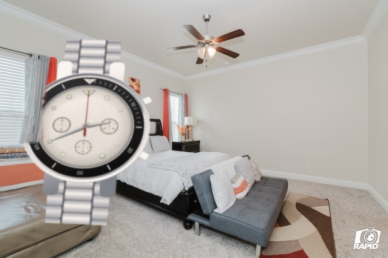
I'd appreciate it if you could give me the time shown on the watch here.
2:40
